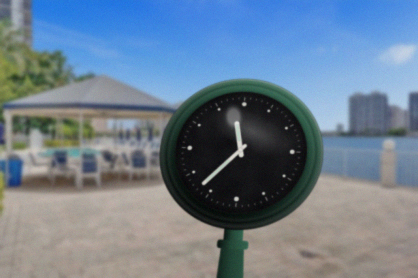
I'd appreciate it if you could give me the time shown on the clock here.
11:37
